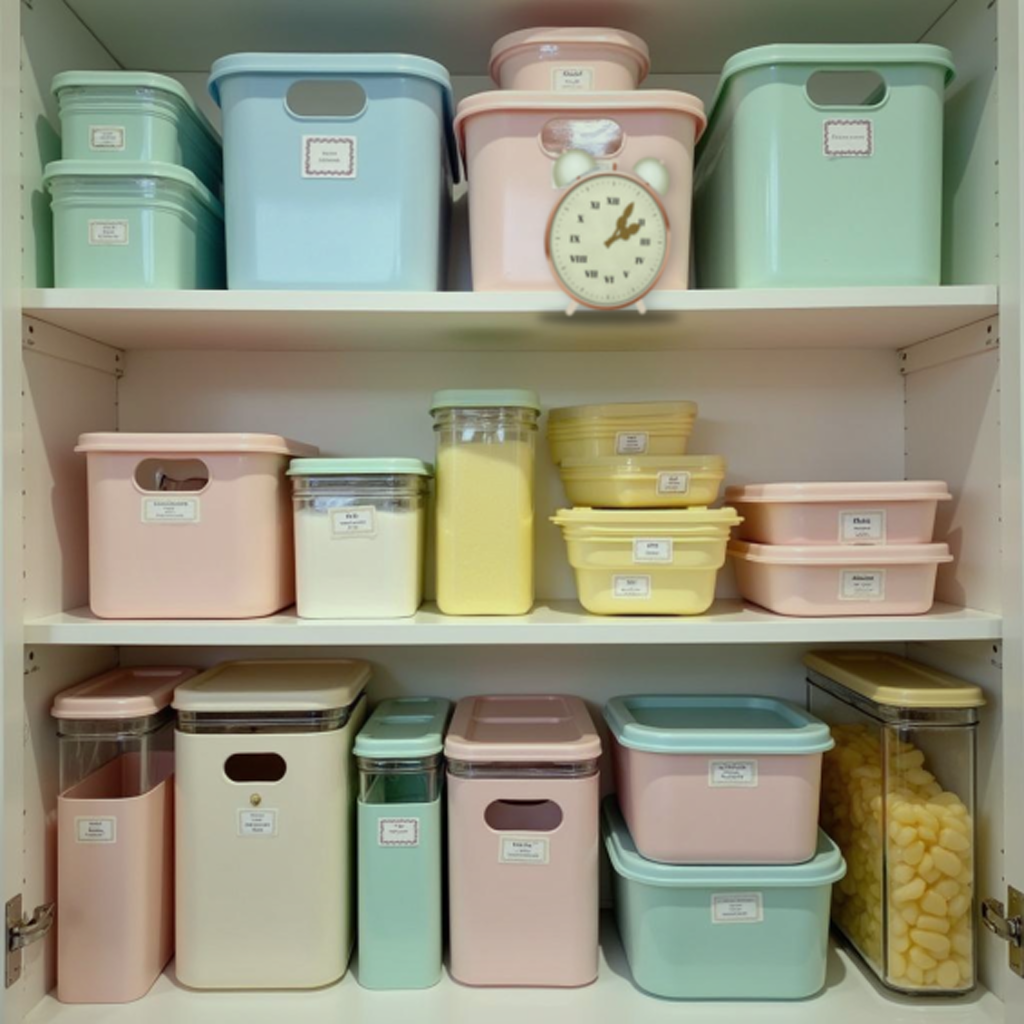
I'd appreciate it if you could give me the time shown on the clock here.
2:05
